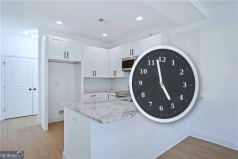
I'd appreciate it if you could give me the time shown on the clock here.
4:58
